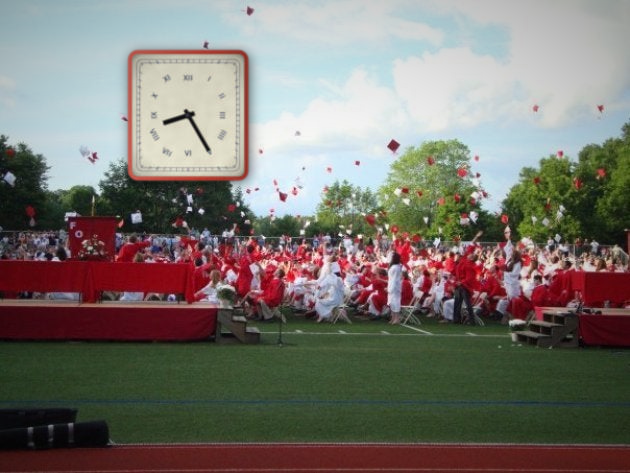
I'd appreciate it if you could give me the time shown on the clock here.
8:25
